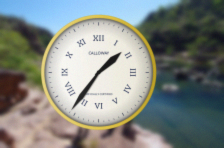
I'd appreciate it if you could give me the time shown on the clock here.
1:36
